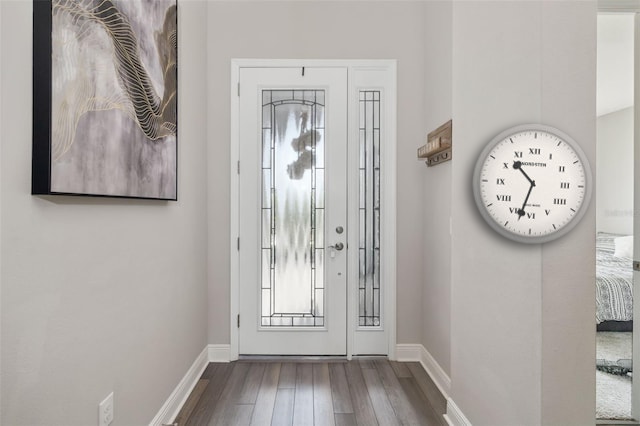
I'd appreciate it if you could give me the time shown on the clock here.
10:33
